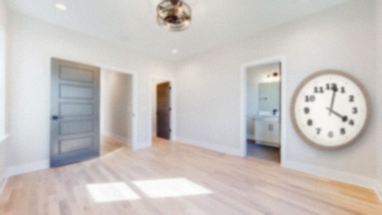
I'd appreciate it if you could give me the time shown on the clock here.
4:02
